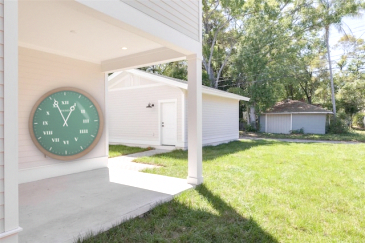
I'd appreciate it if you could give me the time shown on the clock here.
12:56
